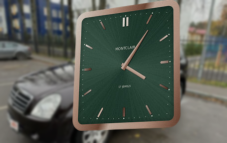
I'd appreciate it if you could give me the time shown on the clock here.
4:06
